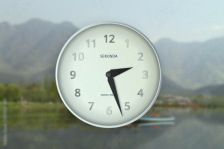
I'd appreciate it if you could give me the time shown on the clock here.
2:27
